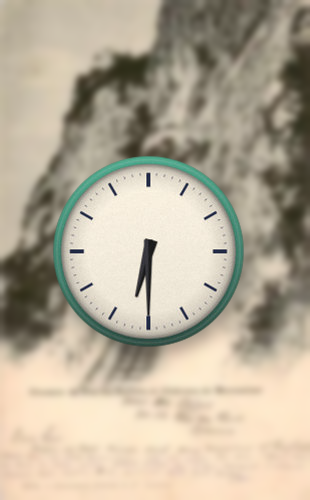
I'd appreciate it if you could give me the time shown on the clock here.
6:30
